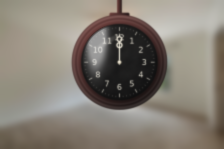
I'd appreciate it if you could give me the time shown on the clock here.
12:00
